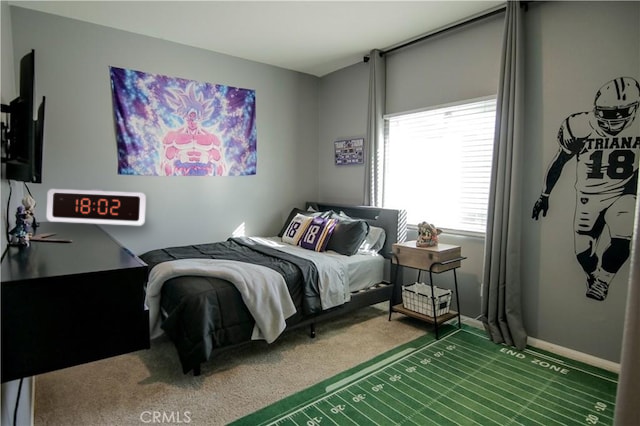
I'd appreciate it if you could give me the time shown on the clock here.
18:02
